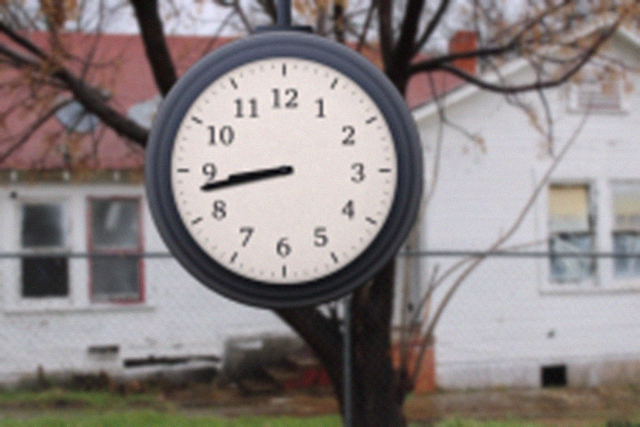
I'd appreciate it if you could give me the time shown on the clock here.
8:43
